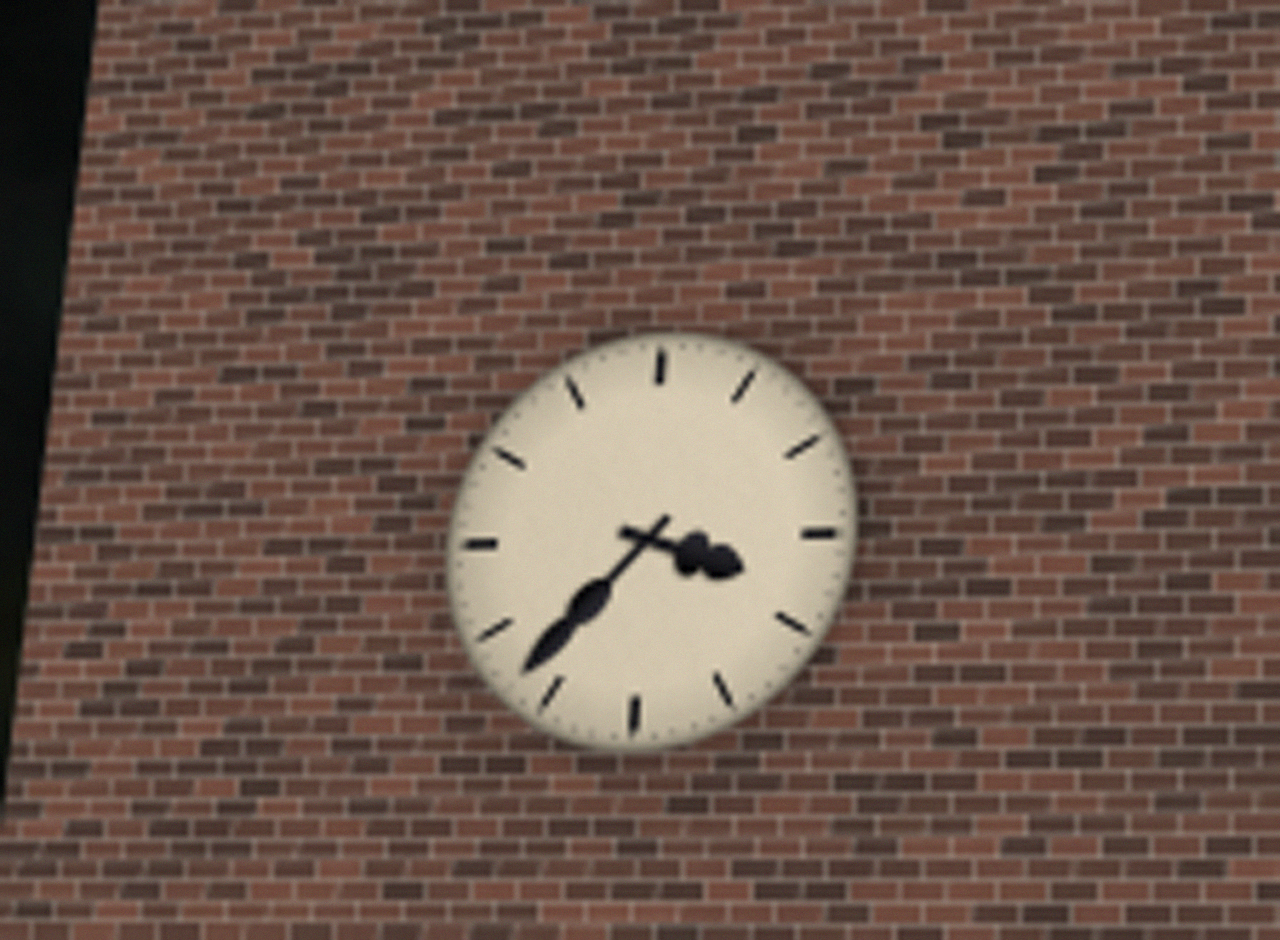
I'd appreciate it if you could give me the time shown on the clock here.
3:37
